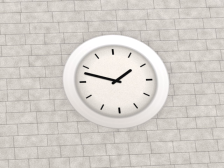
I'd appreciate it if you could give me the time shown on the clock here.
1:48
